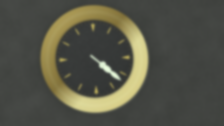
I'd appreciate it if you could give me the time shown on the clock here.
4:22
